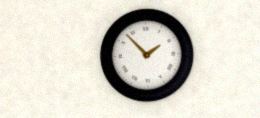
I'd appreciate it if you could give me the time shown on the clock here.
1:53
